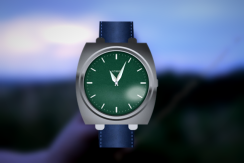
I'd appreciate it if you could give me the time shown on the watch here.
11:04
